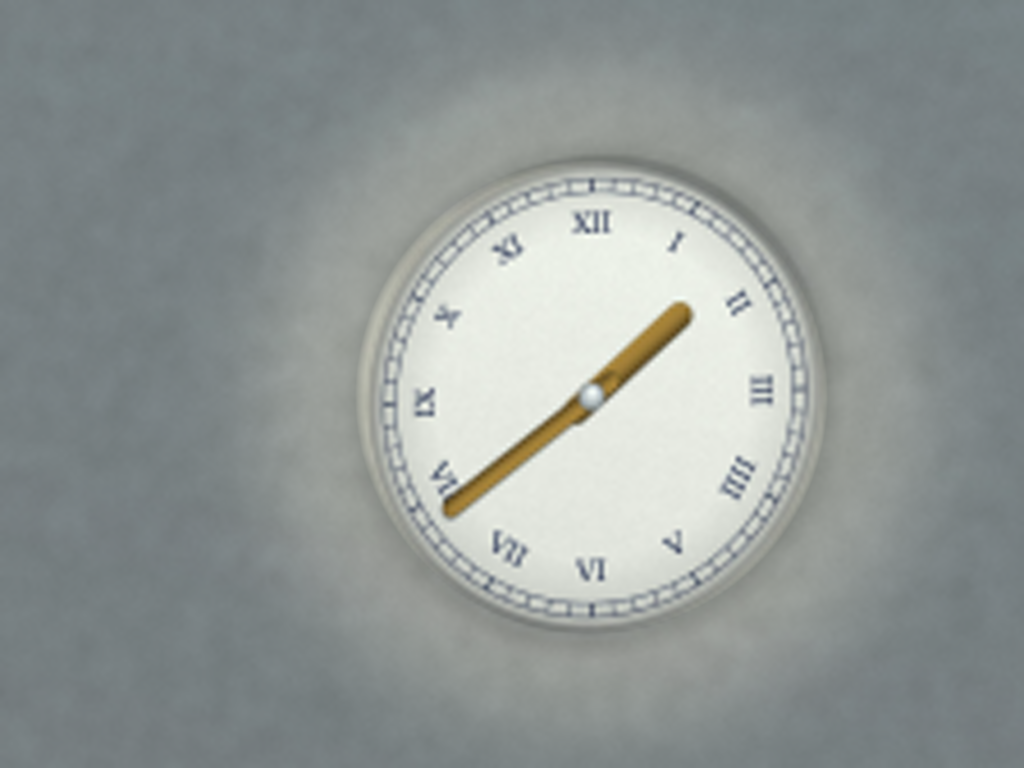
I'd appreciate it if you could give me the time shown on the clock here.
1:39
